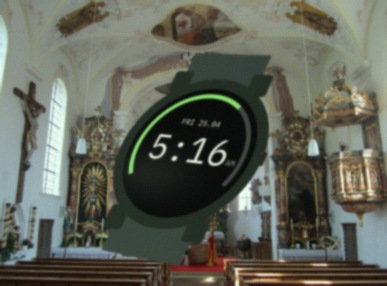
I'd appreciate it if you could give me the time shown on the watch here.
5:16
